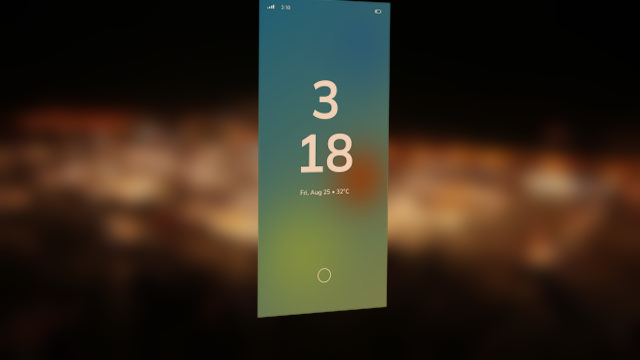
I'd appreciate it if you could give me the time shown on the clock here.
3:18
